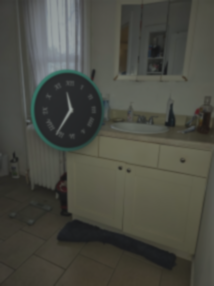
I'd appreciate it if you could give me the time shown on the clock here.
11:36
